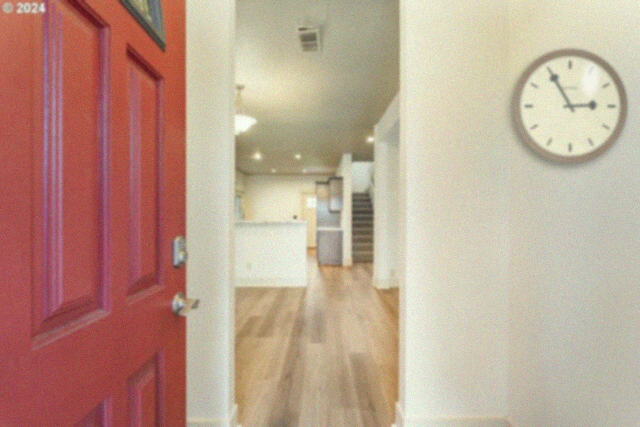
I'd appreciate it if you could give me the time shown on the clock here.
2:55
